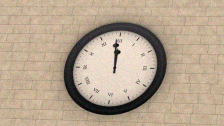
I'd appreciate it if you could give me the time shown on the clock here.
11:59
